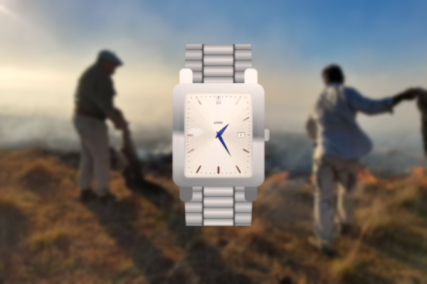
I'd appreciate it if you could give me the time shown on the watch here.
1:25
